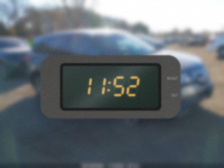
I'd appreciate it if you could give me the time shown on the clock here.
11:52
